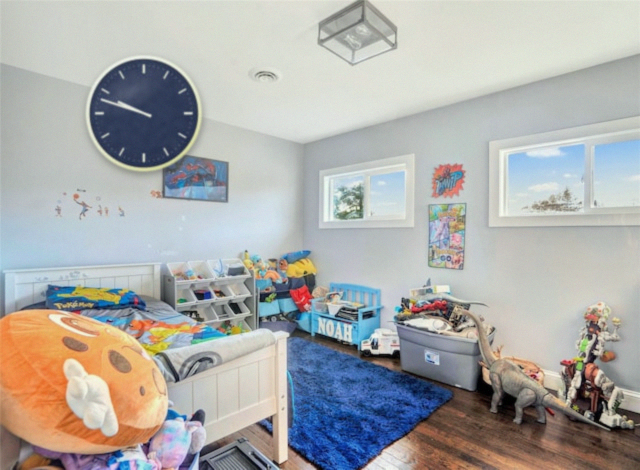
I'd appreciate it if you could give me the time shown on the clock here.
9:48
